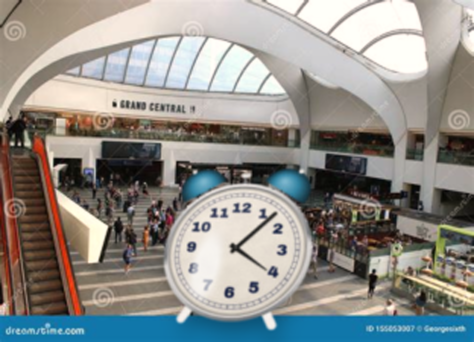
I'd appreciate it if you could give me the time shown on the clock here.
4:07
